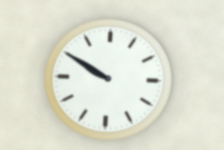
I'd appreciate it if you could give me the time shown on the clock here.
9:50
